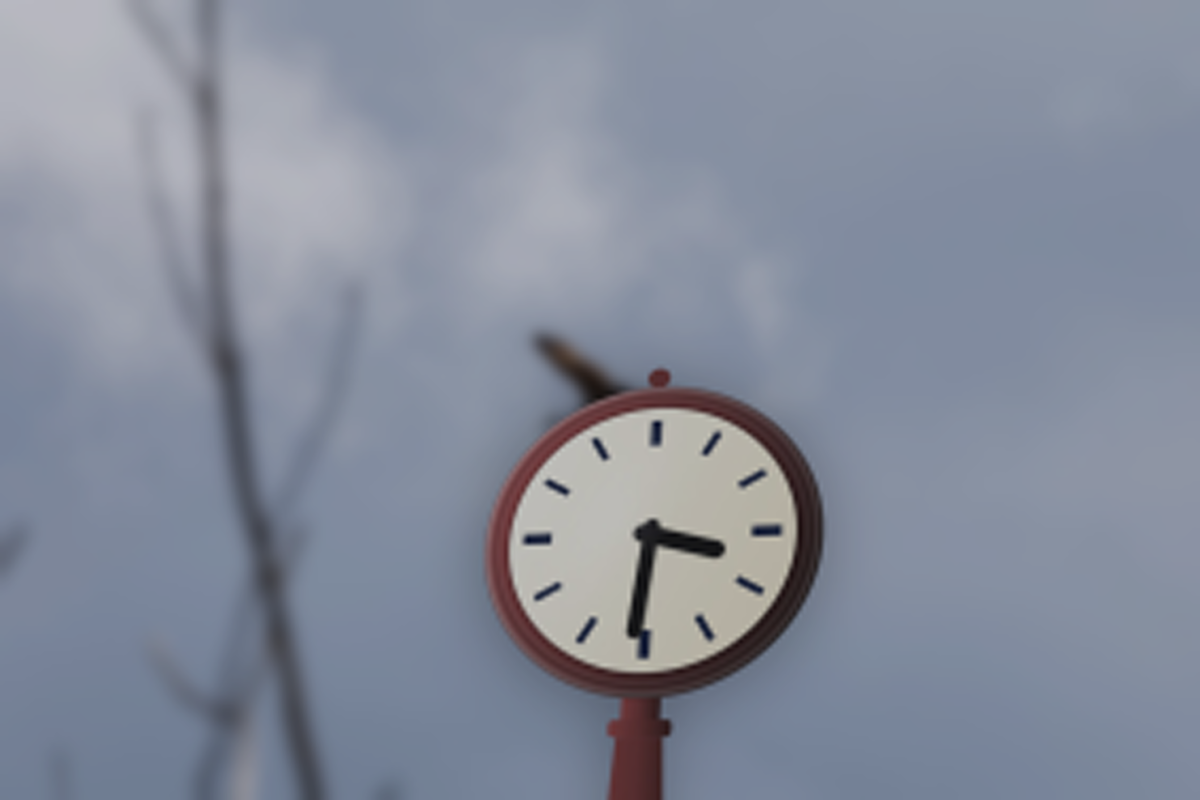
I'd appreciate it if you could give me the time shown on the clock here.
3:31
